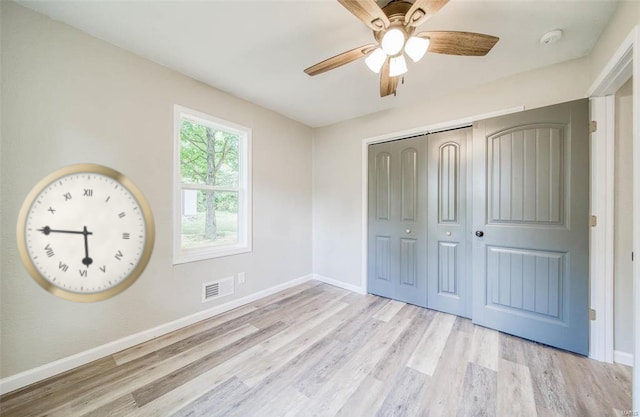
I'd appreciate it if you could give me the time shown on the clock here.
5:45
